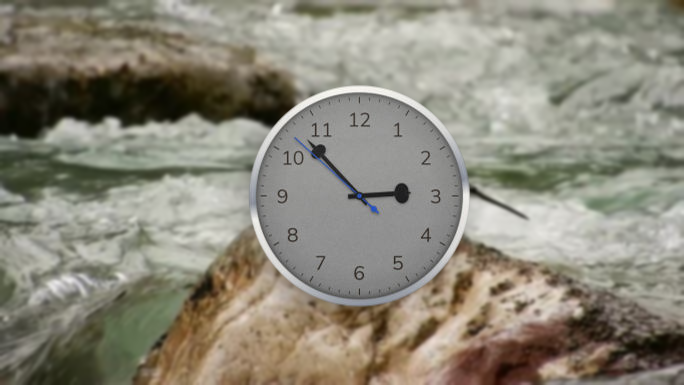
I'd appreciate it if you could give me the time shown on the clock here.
2:52:52
